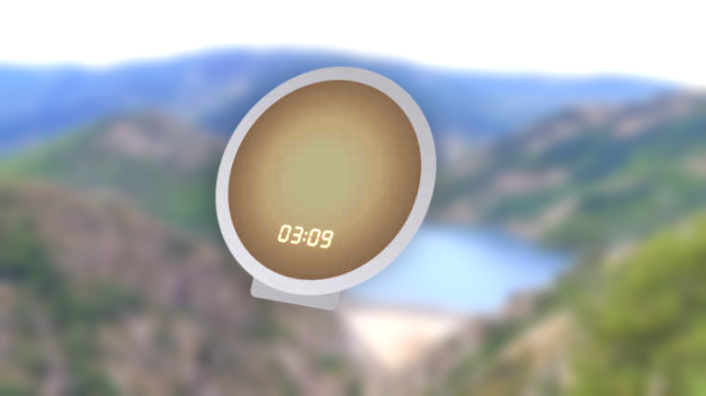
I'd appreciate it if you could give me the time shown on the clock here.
3:09
